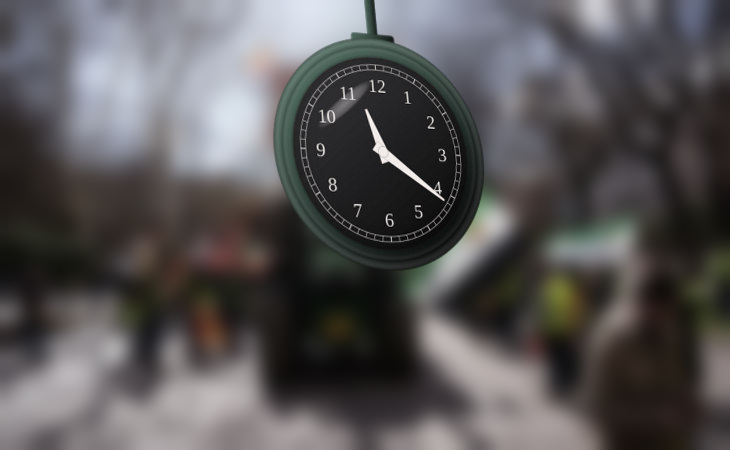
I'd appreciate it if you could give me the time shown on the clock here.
11:21
